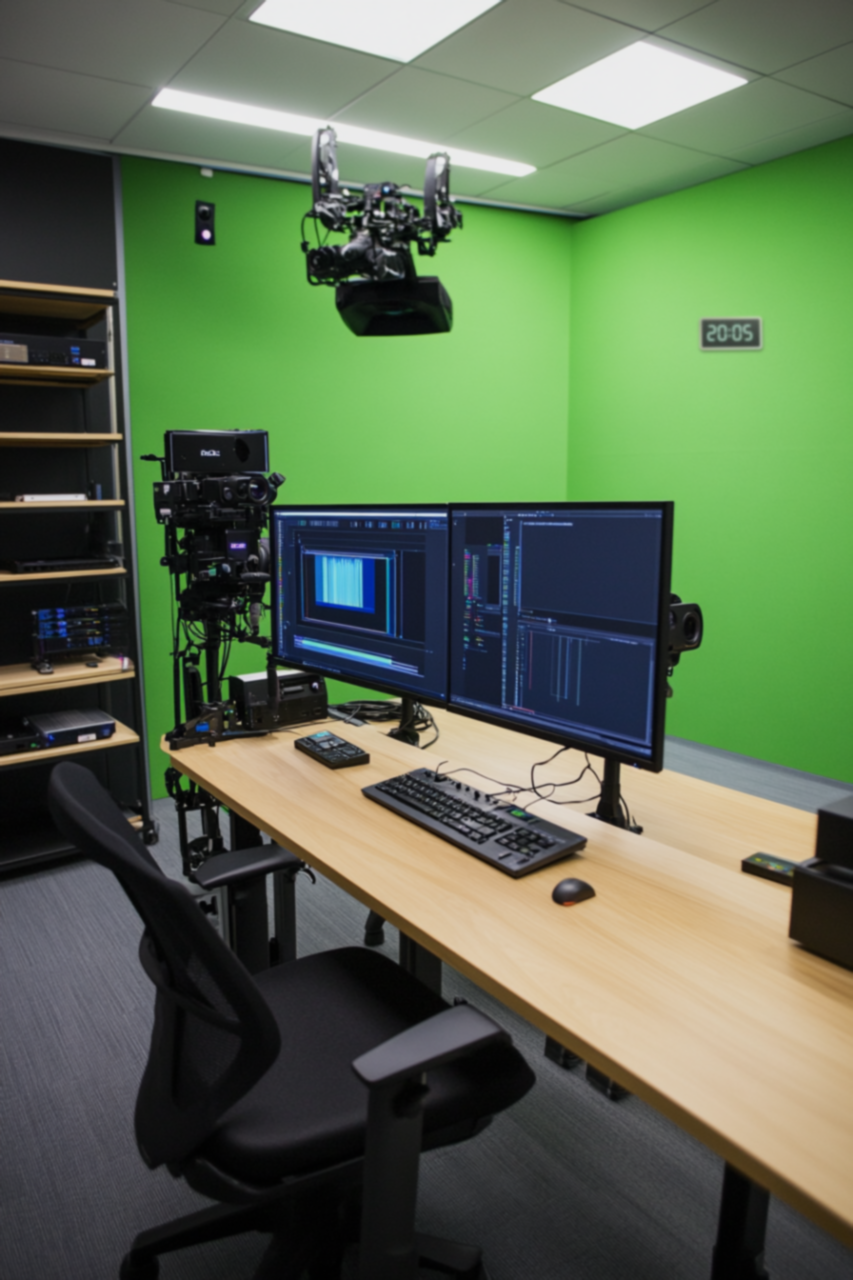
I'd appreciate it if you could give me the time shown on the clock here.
20:05
